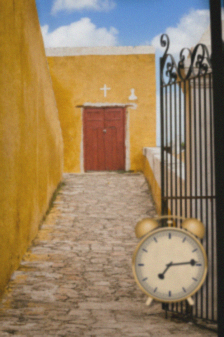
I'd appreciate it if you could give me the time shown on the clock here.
7:14
